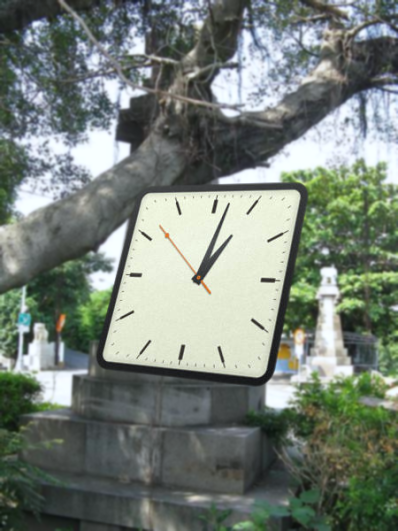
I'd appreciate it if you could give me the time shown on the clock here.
1:01:52
